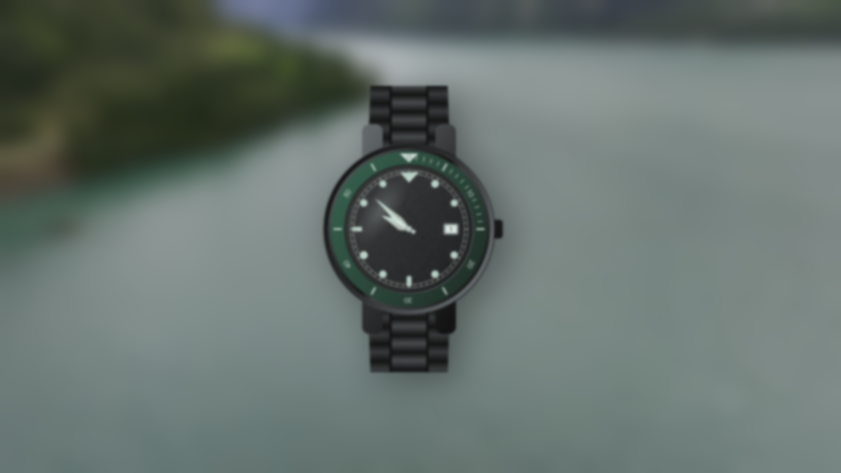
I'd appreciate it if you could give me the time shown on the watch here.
9:52
